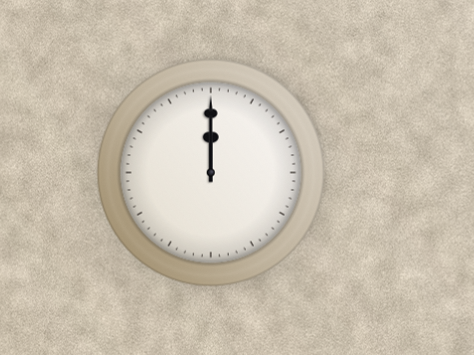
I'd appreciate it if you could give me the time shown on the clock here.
12:00
